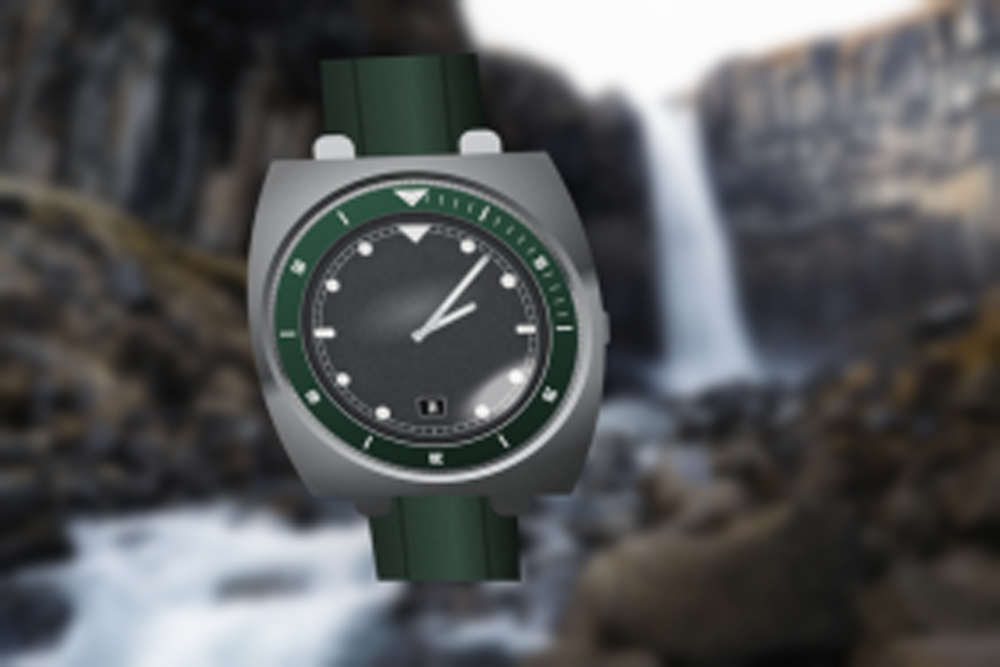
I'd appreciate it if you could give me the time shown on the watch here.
2:07
